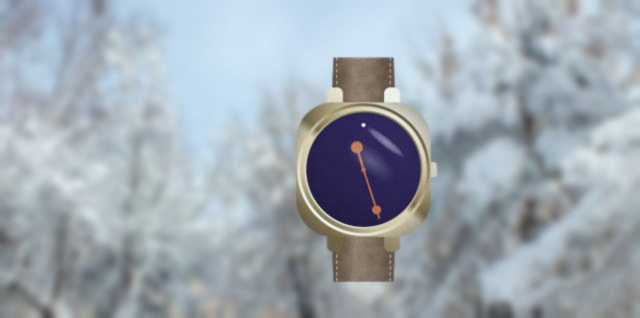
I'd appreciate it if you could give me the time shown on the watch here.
11:27
